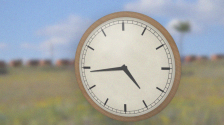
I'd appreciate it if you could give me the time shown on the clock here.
4:44
